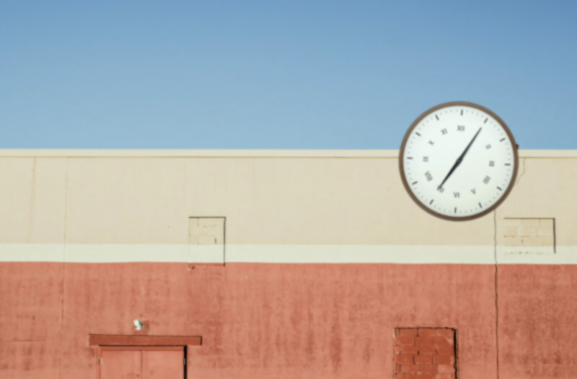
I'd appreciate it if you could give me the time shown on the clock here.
7:05
